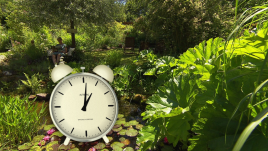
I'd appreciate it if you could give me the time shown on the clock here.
1:01
